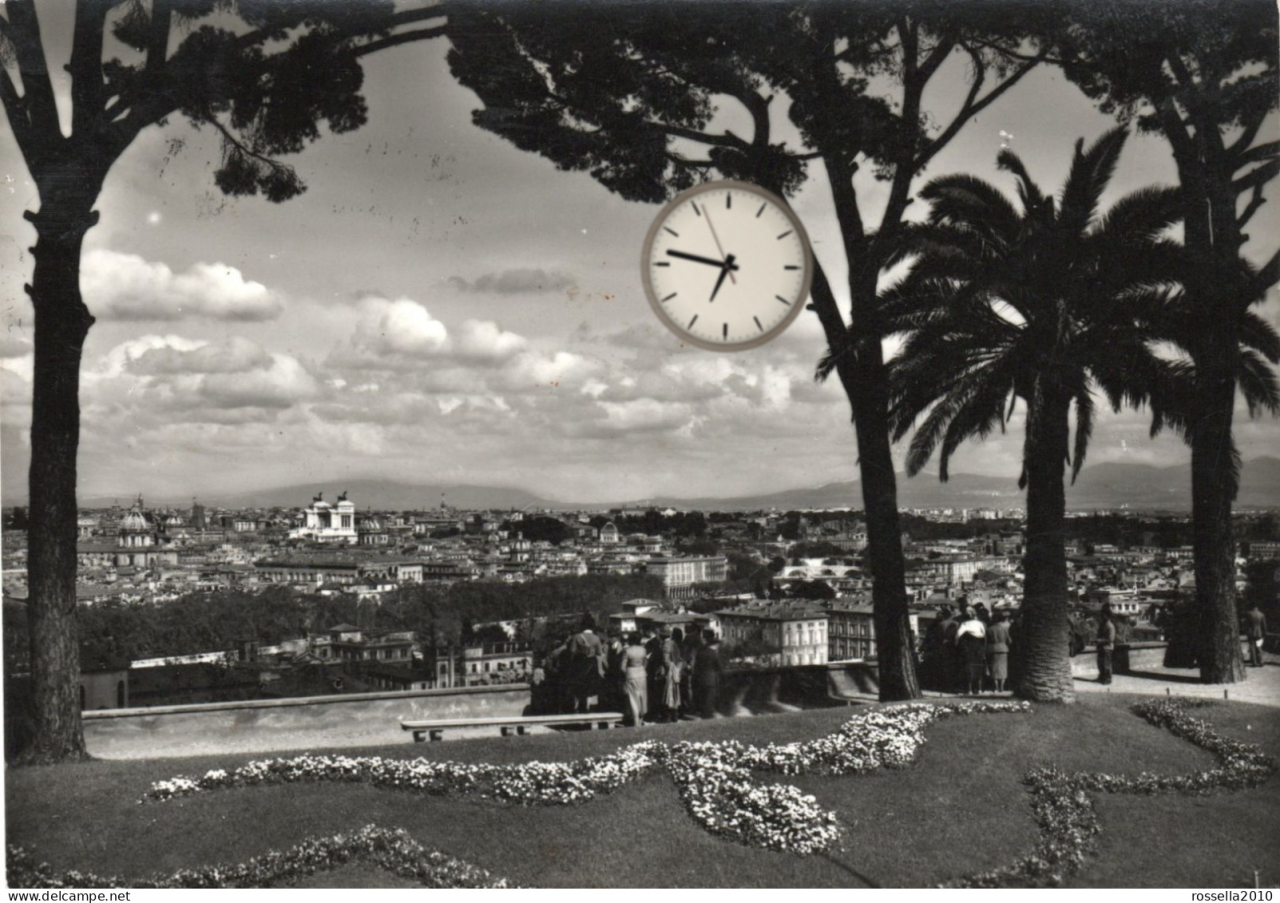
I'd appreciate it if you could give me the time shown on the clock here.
6:46:56
